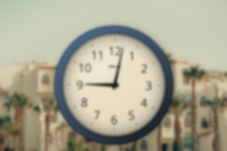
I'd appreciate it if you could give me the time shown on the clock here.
9:02
